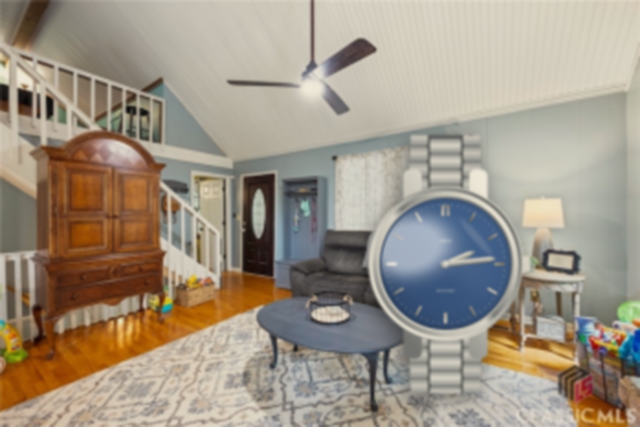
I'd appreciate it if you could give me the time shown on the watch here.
2:14
